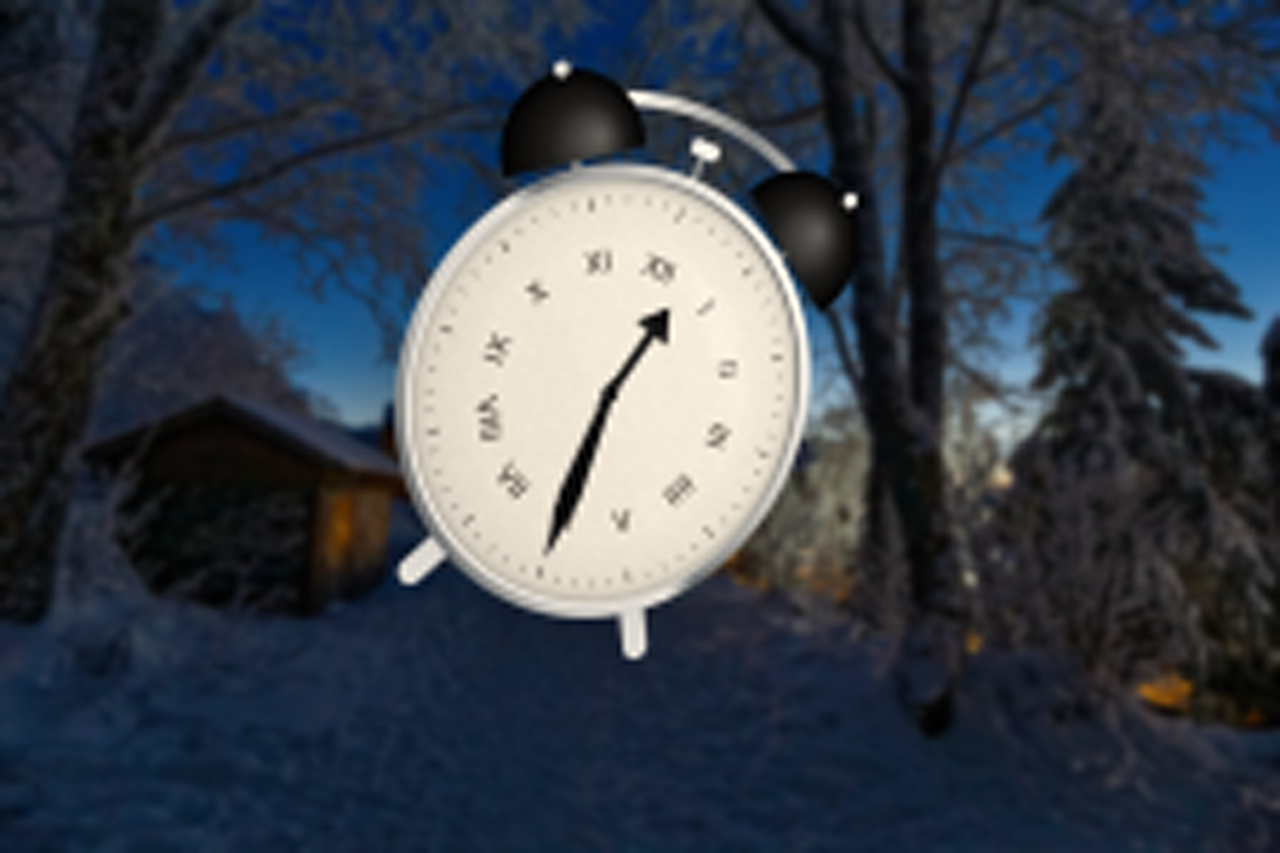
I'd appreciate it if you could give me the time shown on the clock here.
12:30
